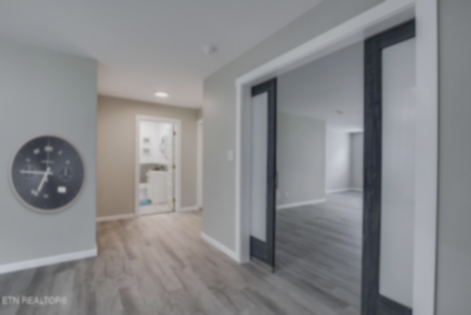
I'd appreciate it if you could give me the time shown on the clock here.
6:45
